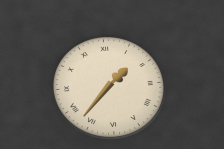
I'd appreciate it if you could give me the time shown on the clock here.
1:37
